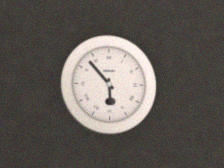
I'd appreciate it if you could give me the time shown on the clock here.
5:53
